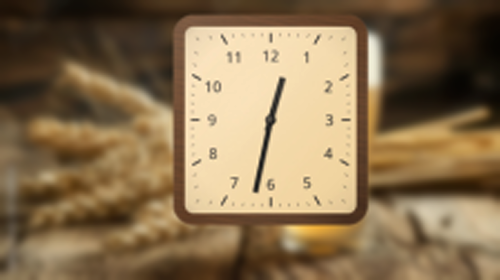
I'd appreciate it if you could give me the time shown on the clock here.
12:32
